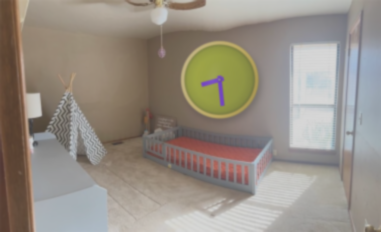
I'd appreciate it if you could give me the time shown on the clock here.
8:29
